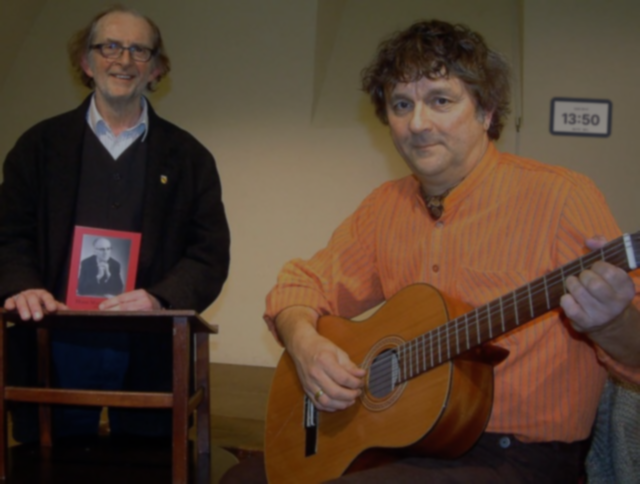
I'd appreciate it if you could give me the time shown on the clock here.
13:50
